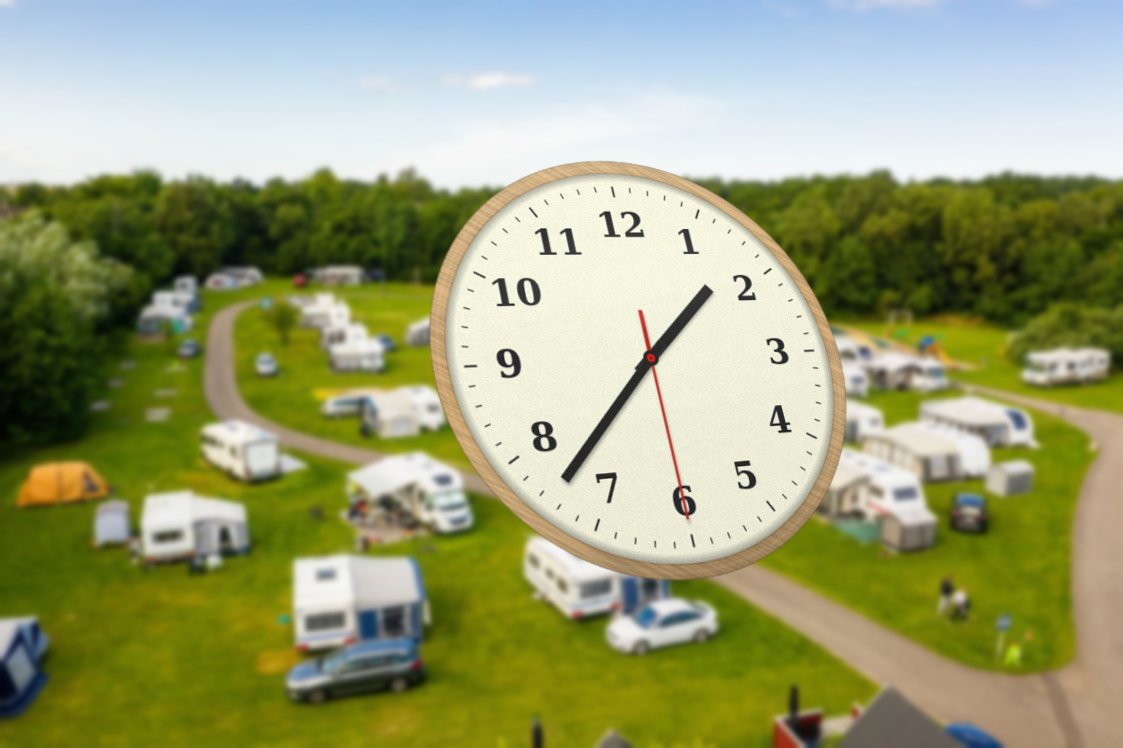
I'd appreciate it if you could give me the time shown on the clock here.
1:37:30
